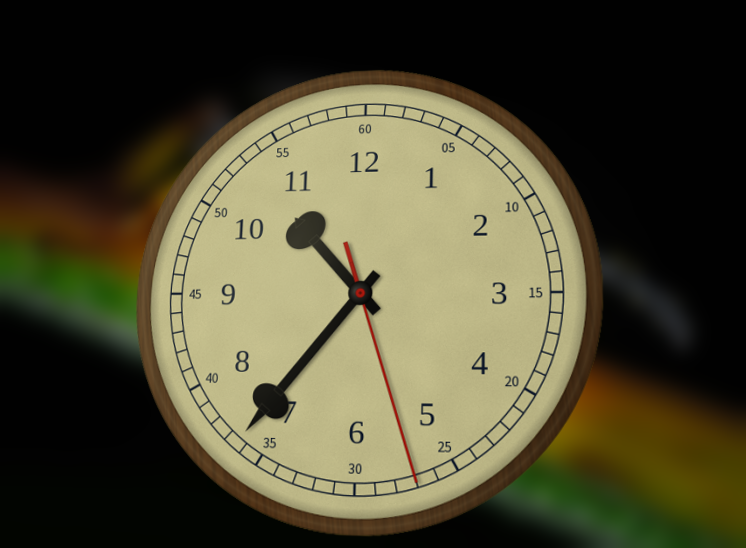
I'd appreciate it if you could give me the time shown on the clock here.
10:36:27
